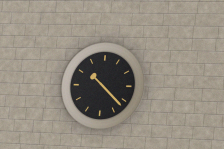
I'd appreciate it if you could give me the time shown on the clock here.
10:22
